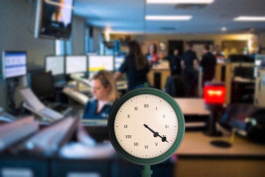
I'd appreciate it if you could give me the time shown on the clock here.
4:21
